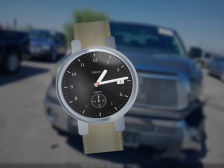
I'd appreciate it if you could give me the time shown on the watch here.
1:14
